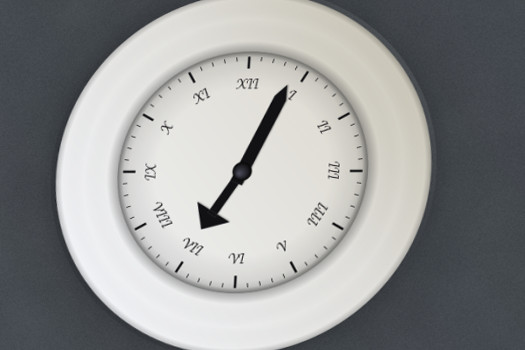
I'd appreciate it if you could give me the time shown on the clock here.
7:04
